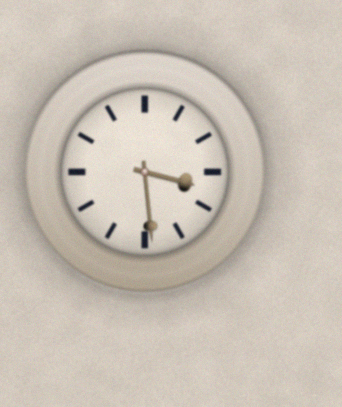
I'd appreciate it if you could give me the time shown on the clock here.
3:29
